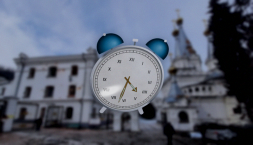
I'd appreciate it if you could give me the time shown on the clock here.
4:32
